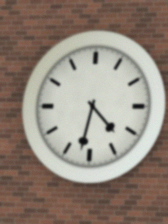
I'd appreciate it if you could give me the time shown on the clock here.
4:32
